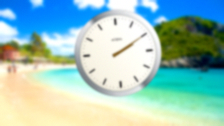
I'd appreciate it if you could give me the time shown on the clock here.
2:10
